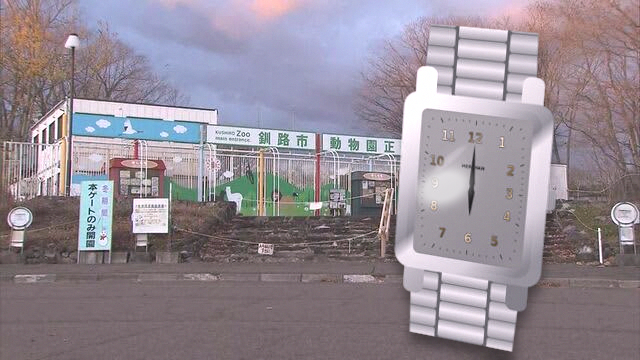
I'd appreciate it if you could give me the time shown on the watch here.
6:00
